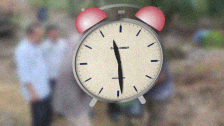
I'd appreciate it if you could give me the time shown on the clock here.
11:29
